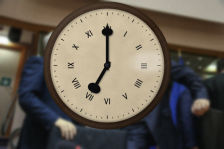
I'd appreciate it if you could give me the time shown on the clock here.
7:00
